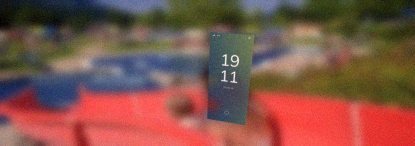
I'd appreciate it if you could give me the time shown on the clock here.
19:11
